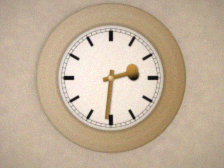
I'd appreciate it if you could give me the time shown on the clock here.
2:31
